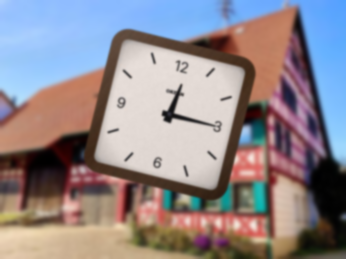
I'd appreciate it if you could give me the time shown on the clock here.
12:15
